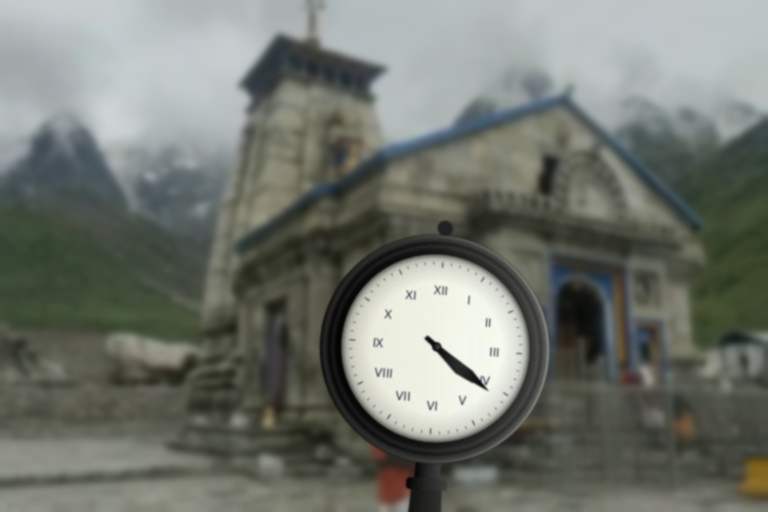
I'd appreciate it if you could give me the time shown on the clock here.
4:21
